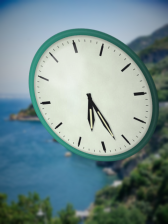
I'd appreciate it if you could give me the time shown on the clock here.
6:27
